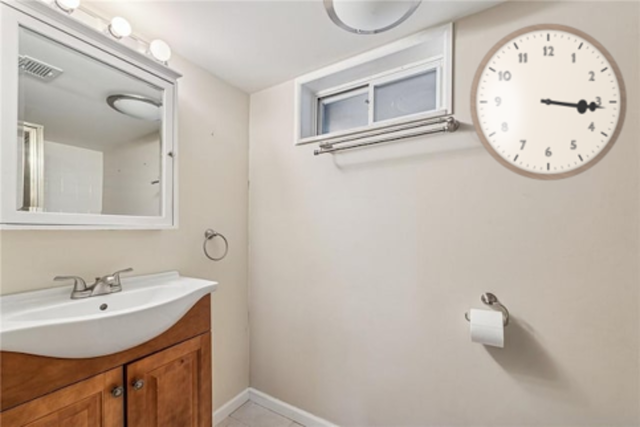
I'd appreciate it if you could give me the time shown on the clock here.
3:16
